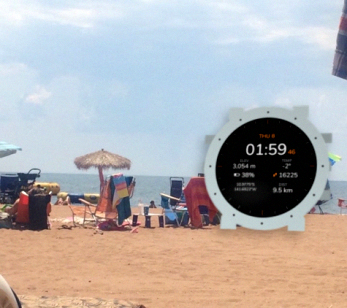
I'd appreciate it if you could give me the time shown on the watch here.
1:59
